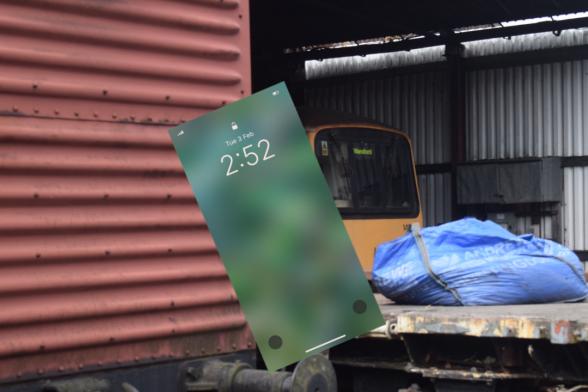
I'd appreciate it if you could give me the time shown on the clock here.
2:52
